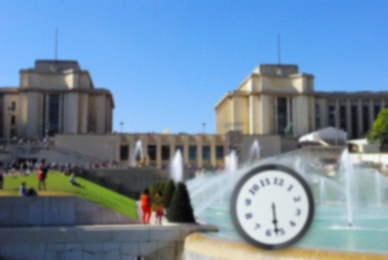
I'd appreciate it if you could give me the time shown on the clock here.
5:27
